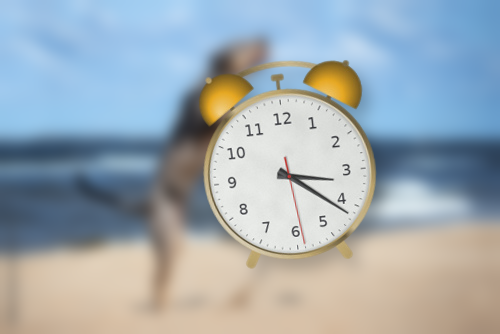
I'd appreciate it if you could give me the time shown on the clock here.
3:21:29
